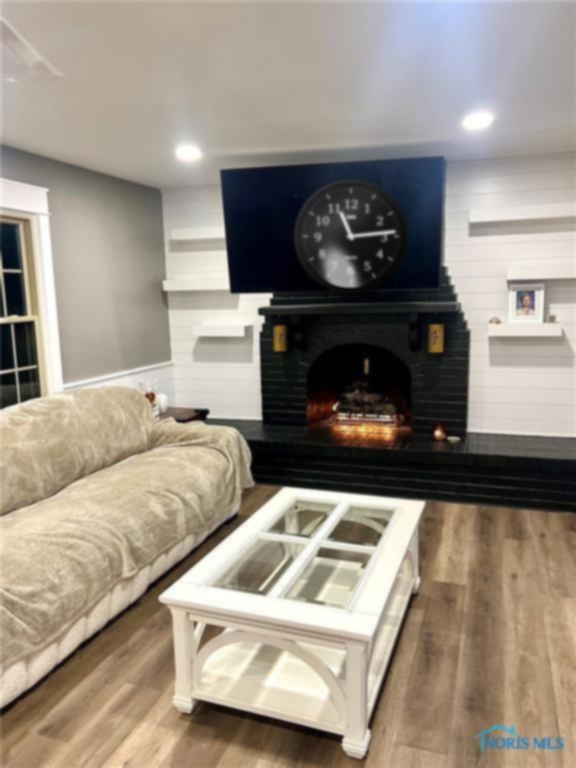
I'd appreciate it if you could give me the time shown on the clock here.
11:14
